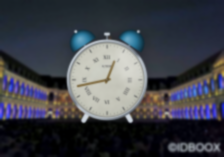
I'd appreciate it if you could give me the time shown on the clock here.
12:43
